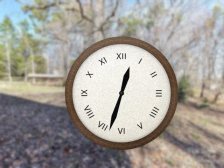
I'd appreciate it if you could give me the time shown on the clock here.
12:33
